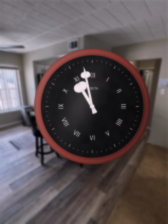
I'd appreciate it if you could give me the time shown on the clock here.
10:58
